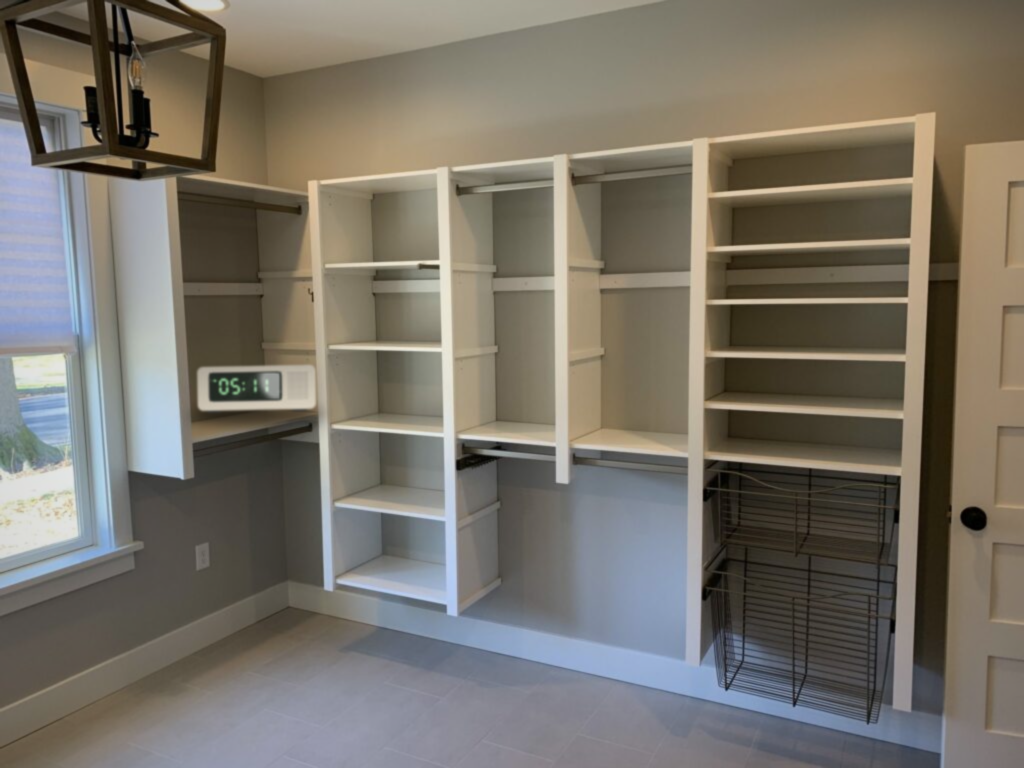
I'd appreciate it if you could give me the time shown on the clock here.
5:11
